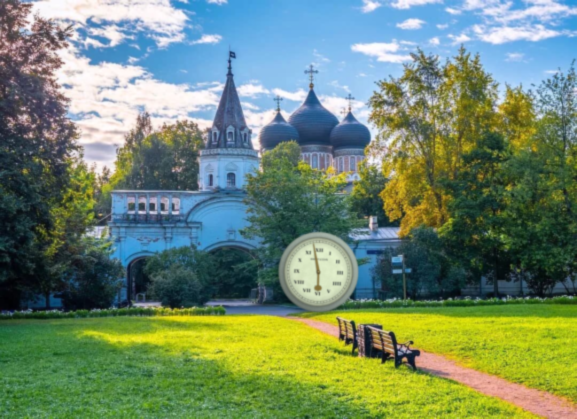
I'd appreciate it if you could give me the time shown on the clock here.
5:58
